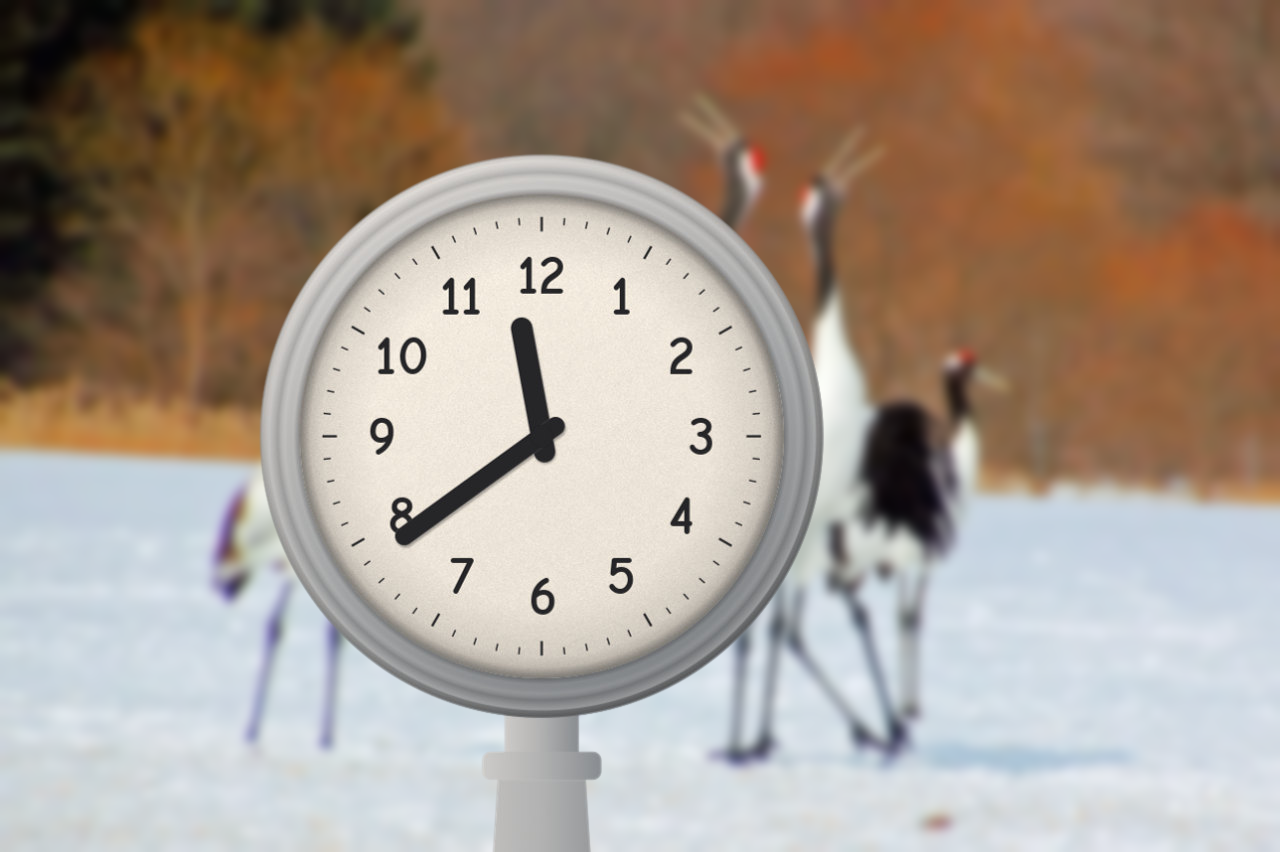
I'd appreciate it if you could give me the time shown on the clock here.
11:39
